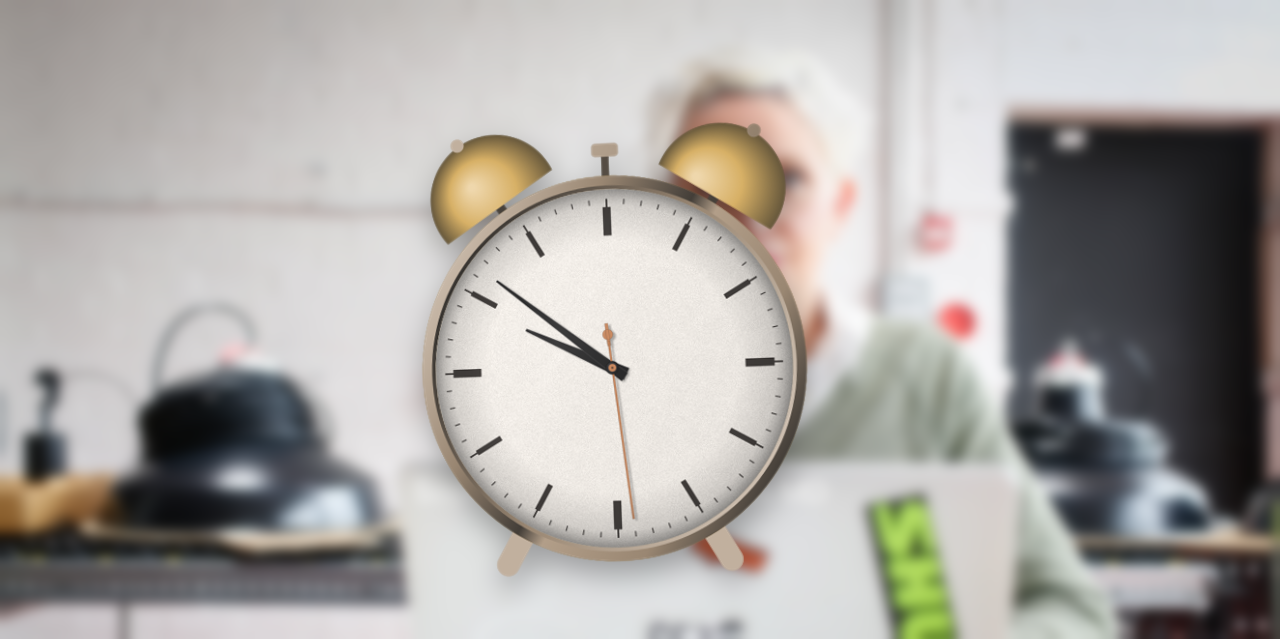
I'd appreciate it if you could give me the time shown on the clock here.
9:51:29
